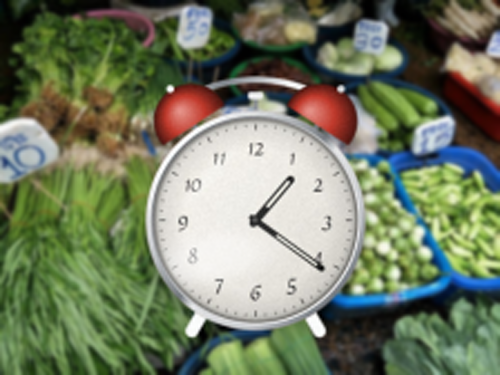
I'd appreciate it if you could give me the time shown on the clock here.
1:21
